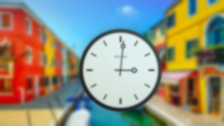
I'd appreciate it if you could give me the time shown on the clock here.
3:01
